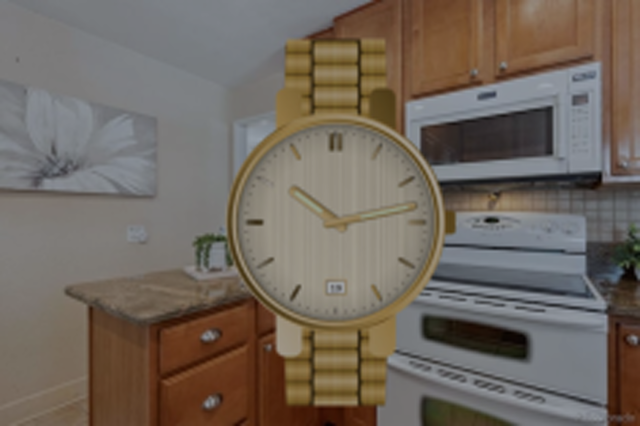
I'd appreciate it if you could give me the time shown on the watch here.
10:13
